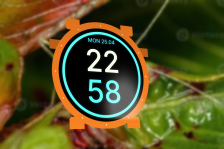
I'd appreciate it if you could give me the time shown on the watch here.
22:58
